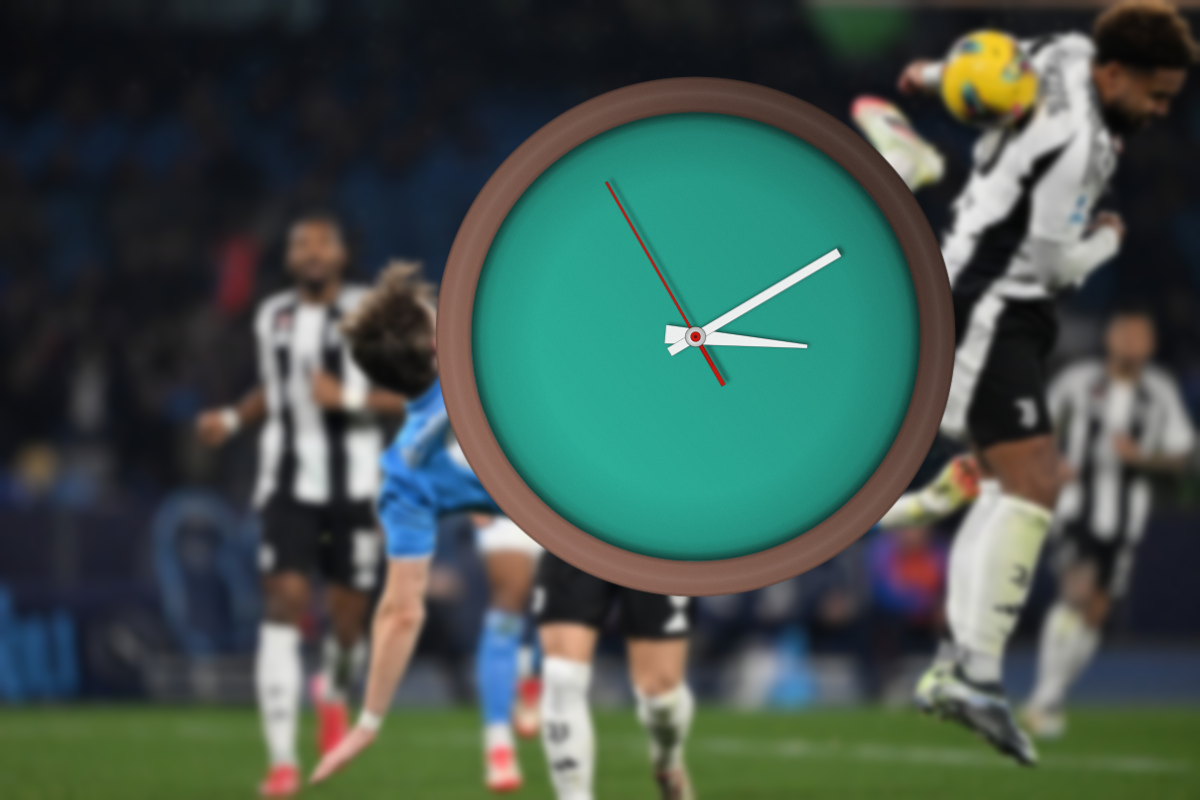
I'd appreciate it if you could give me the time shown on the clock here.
3:09:55
